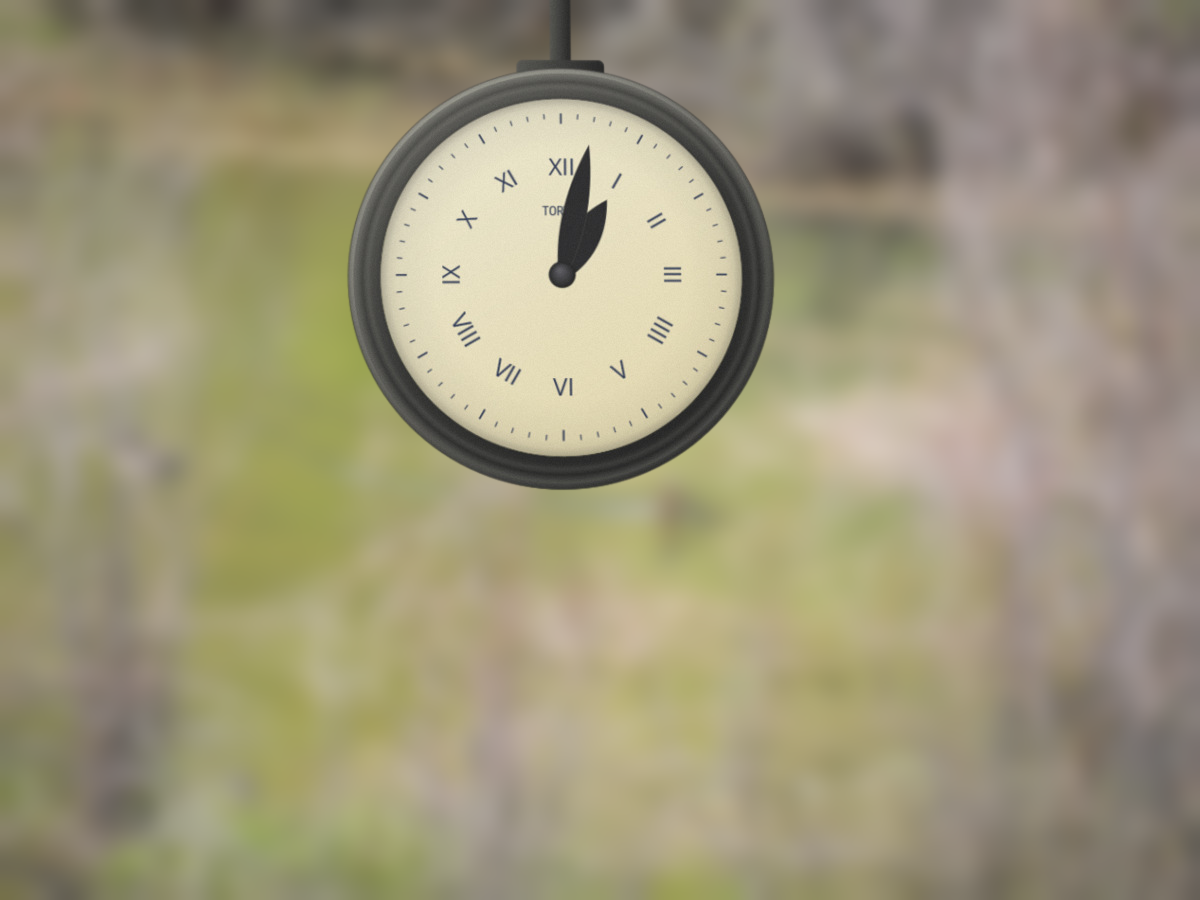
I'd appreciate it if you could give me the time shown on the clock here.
1:02
